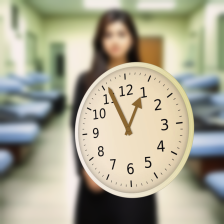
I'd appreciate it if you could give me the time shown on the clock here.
12:56
